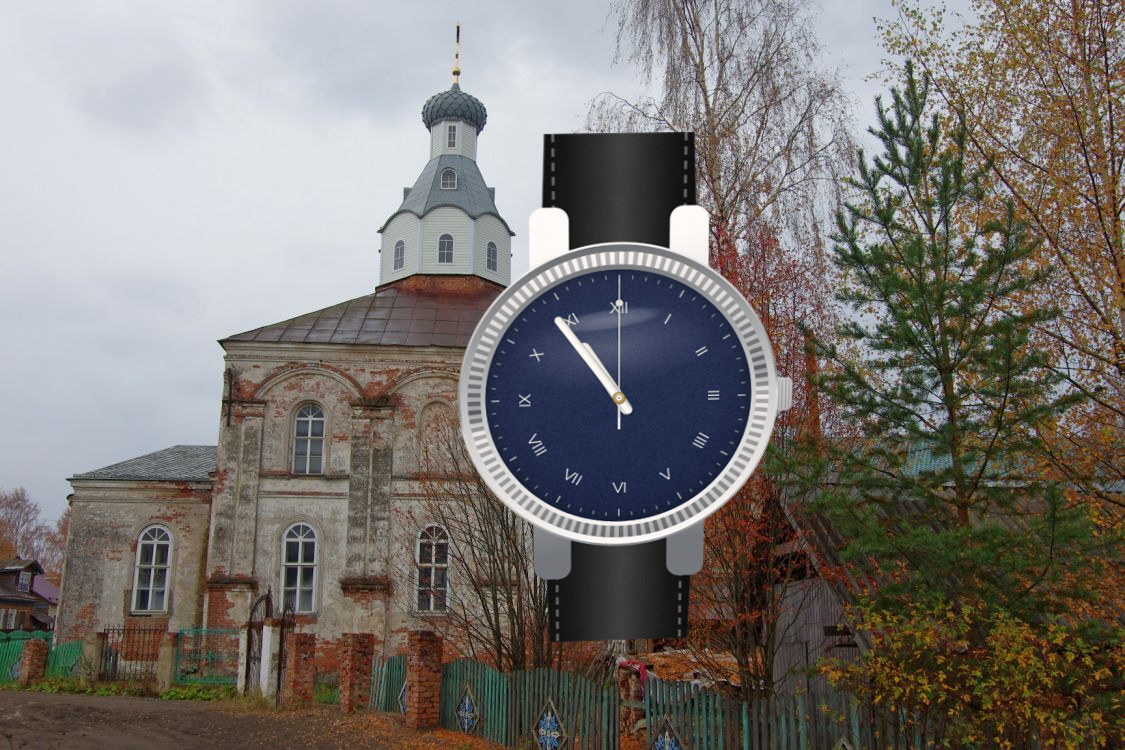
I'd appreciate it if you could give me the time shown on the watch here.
10:54:00
